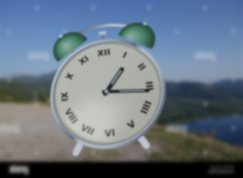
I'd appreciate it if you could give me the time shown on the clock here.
1:16
